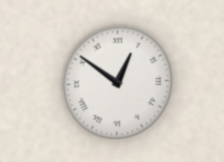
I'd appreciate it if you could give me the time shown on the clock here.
12:51
